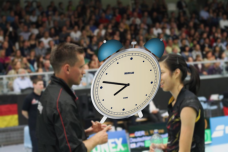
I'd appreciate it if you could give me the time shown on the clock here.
7:47
